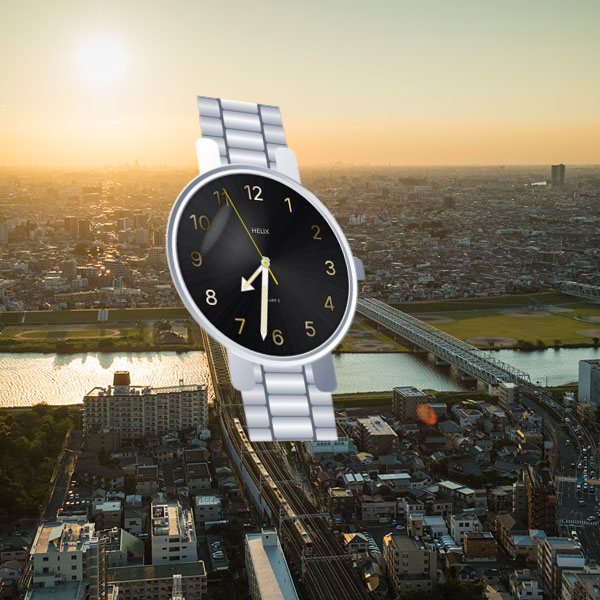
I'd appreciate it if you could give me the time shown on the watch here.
7:31:56
